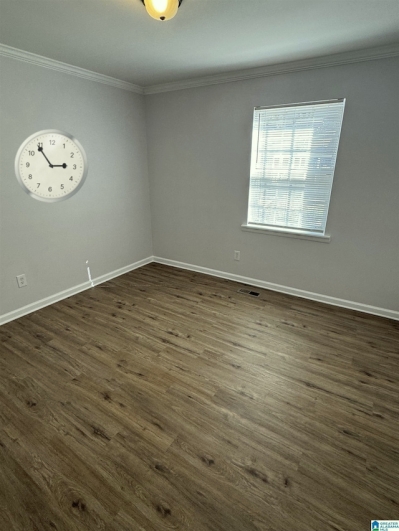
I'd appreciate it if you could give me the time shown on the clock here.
2:54
